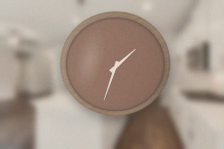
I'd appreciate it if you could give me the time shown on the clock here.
1:33
